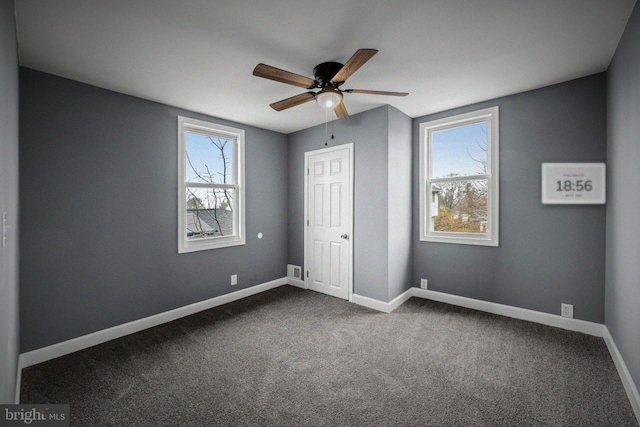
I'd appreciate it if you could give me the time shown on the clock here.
18:56
